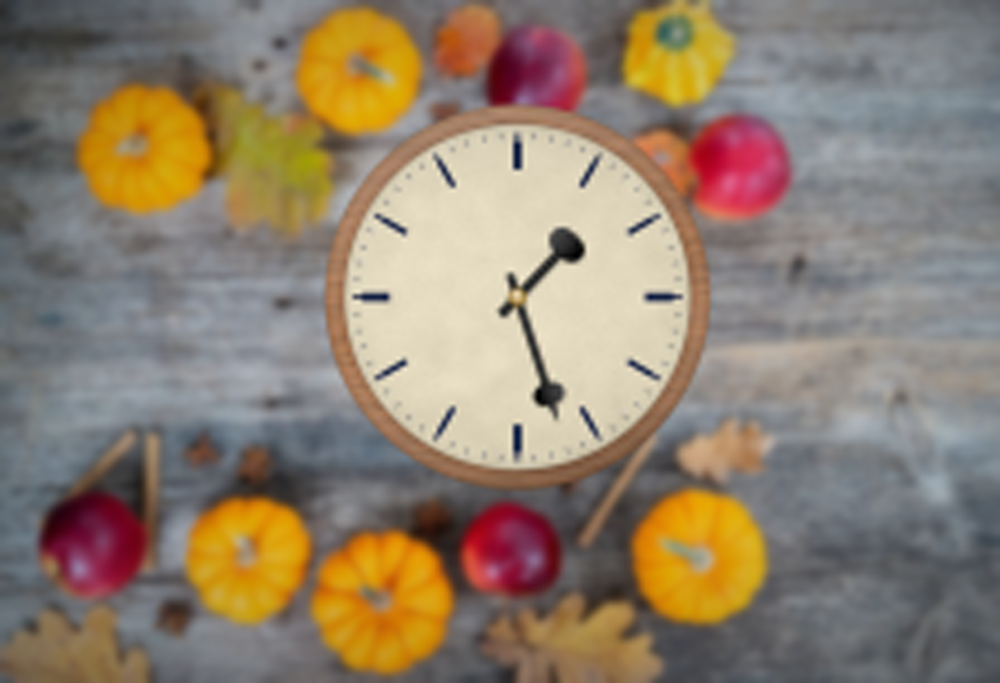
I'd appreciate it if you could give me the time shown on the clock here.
1:27
